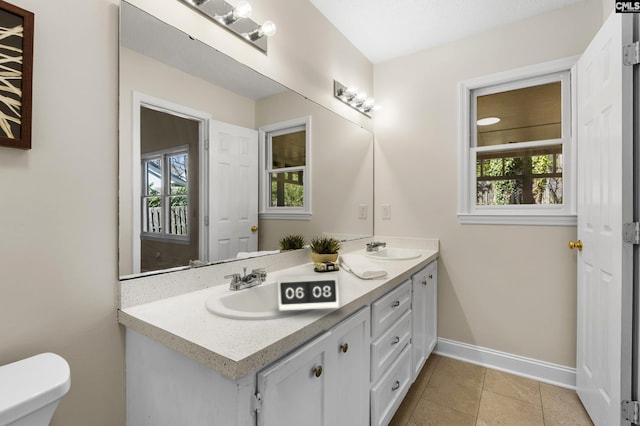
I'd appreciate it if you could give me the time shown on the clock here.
6:08
